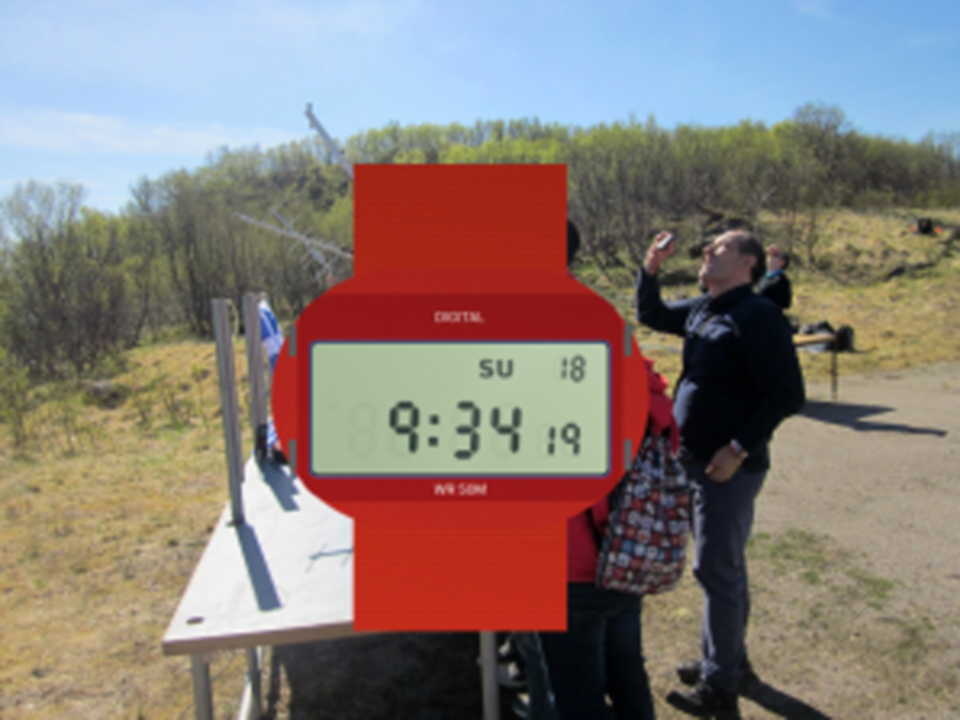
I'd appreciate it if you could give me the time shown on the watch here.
9:34:19
